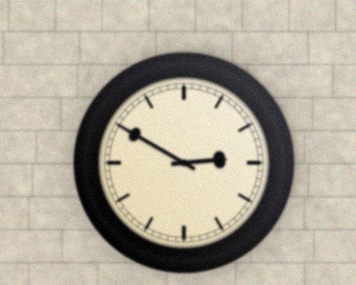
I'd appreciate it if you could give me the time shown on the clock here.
2:50
